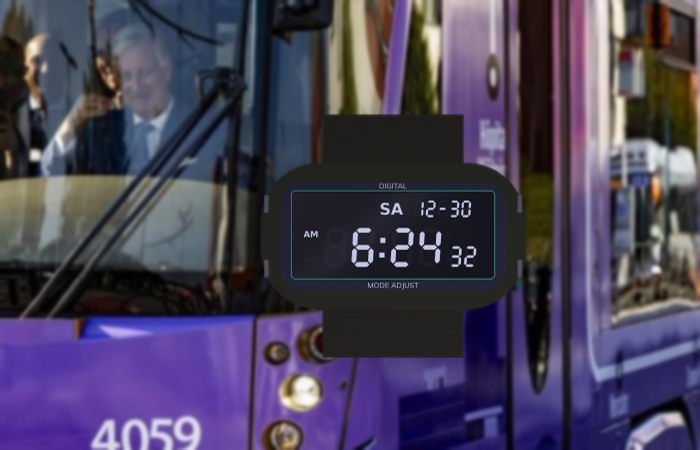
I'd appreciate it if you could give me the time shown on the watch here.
6:24:32
